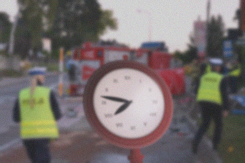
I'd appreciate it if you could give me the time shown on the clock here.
7:47
